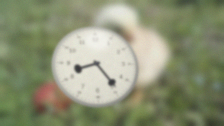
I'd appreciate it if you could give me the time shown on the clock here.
8:24
